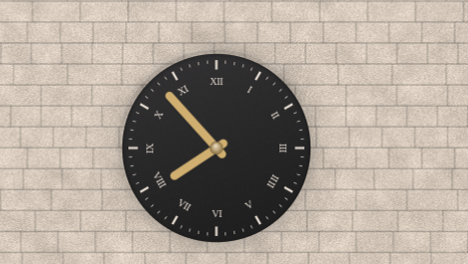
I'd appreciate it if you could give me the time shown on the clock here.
7:53
